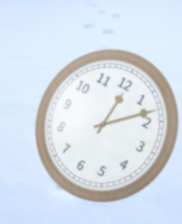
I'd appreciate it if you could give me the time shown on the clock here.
12:08
